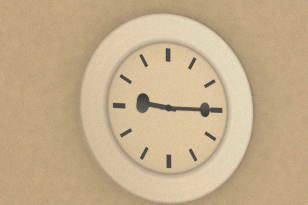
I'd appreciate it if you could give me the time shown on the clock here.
9:15
